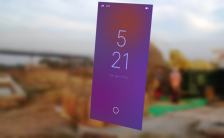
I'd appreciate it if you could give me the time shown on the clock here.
5:21
